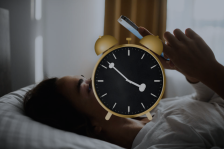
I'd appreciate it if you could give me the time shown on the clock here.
3:52
